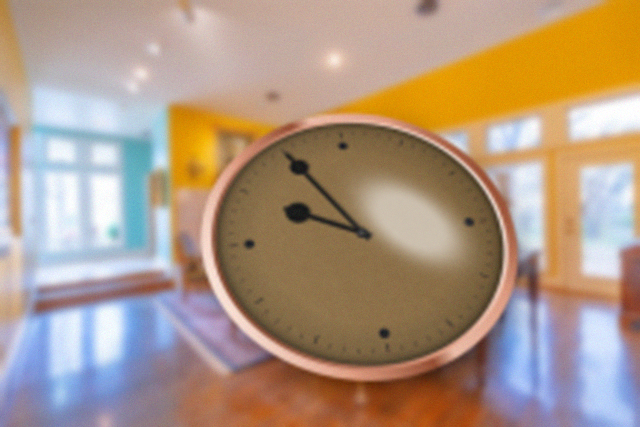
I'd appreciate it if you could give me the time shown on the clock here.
9:55
